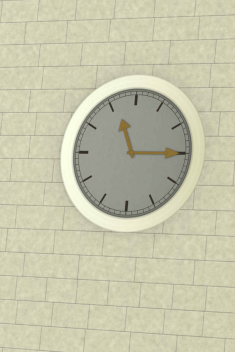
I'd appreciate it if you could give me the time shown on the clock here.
11:15
